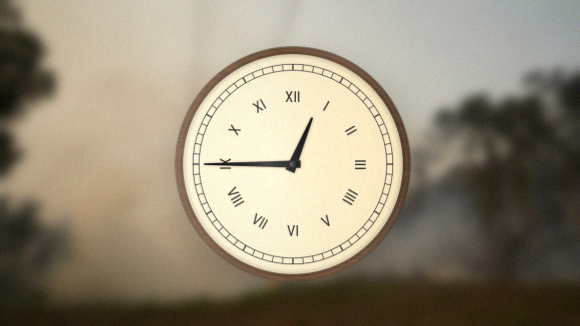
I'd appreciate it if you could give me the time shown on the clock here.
12:45
